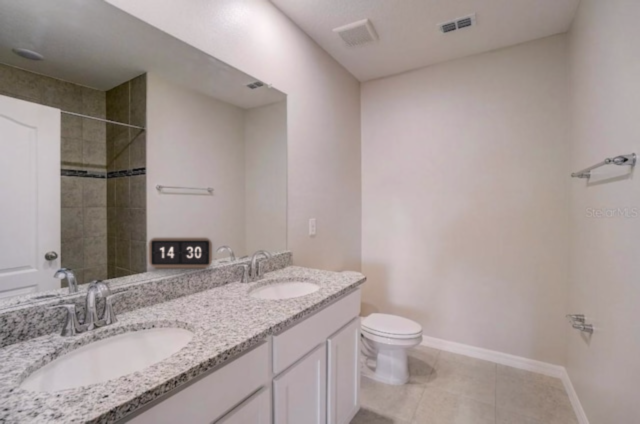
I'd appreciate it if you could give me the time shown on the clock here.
14:30
